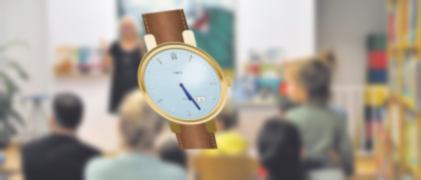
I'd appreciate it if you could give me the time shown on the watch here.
5:26
